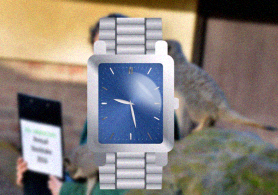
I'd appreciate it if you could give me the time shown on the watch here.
9:28
